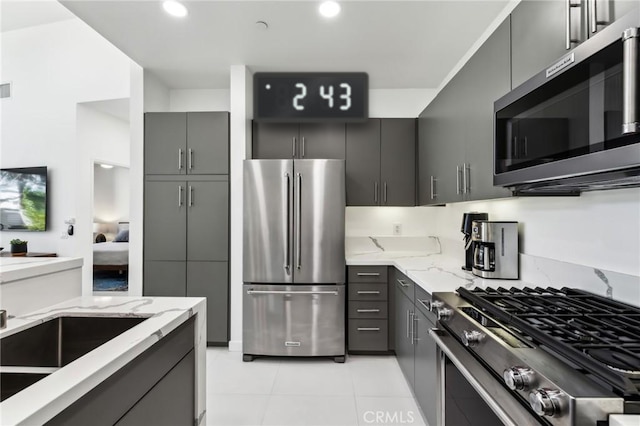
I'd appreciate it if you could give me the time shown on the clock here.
2:43
